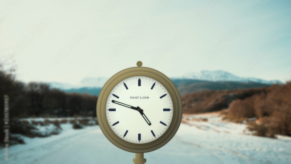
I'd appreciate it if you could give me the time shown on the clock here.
4:48
